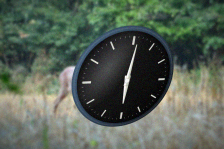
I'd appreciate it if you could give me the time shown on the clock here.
6:01
